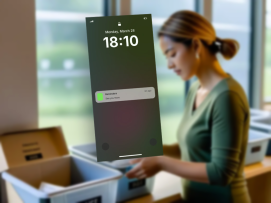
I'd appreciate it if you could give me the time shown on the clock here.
18:10
